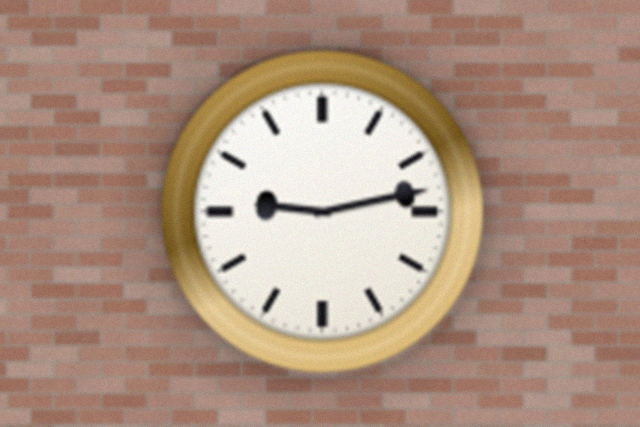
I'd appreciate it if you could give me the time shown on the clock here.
9:13
